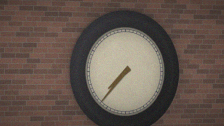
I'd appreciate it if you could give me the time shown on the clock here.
7:37
